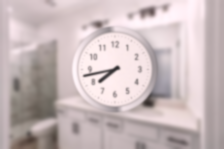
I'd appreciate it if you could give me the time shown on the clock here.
7:43
